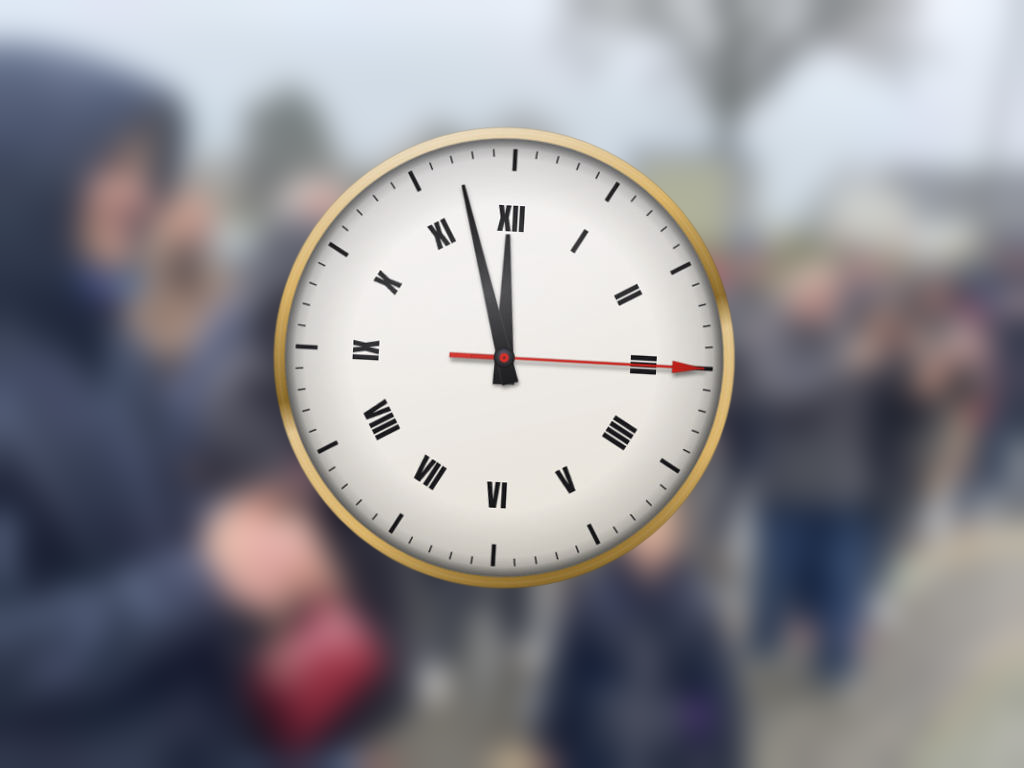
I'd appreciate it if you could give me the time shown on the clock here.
11:57:15
